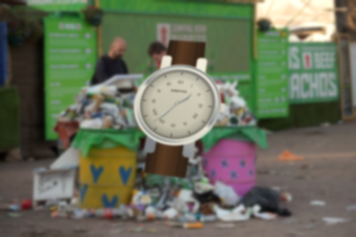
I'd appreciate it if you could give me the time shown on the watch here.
1:37
